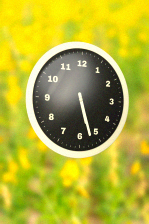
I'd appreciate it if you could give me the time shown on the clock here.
5:27
